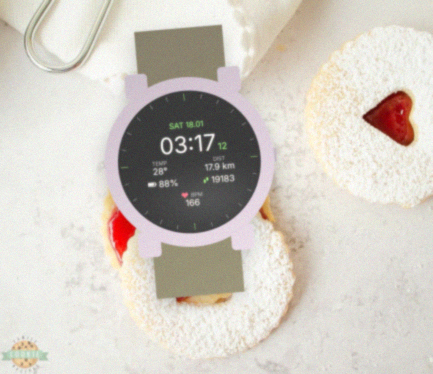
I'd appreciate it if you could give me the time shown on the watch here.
3:17
